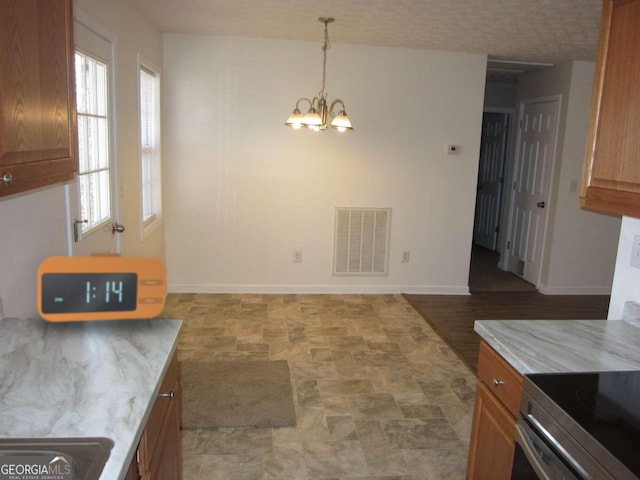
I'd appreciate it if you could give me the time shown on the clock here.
1:14
